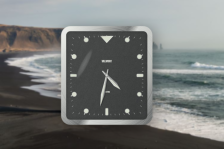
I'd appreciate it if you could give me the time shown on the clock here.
4:32
